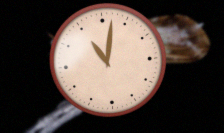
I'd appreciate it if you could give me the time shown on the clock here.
11:02
